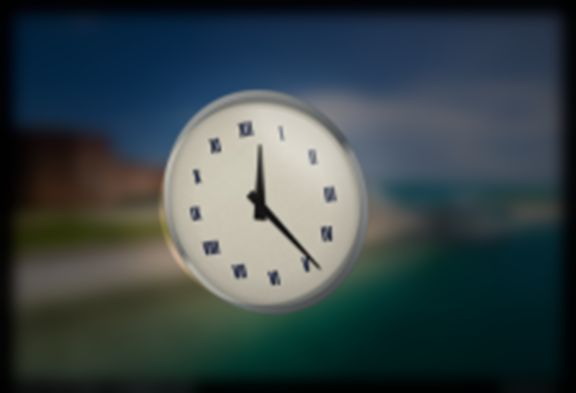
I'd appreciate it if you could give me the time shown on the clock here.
12:24
